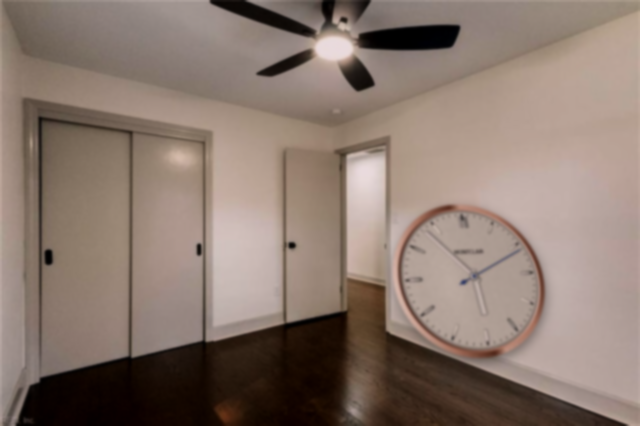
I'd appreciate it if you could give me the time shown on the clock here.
5:53:11
